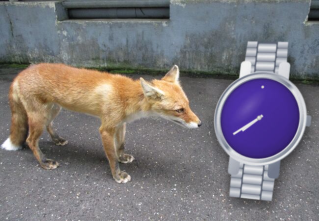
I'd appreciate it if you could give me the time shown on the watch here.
7:39
